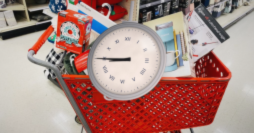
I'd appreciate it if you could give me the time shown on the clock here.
8:45
